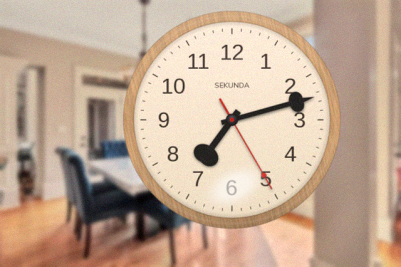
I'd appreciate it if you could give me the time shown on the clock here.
7:12:25
